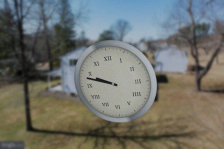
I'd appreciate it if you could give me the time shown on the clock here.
9:48
